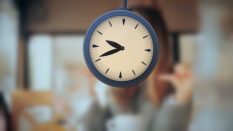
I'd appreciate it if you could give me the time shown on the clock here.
9:41
